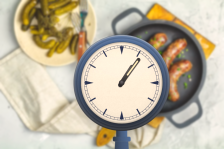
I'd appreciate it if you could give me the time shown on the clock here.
1:06
